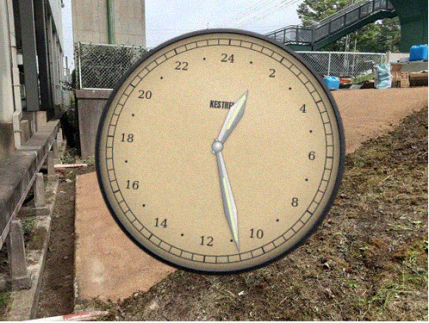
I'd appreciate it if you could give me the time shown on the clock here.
1:27
